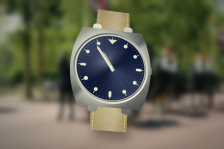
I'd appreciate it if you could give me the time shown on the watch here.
10:54
